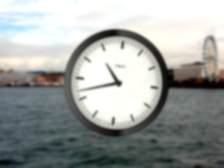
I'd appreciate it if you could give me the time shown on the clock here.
10:42
